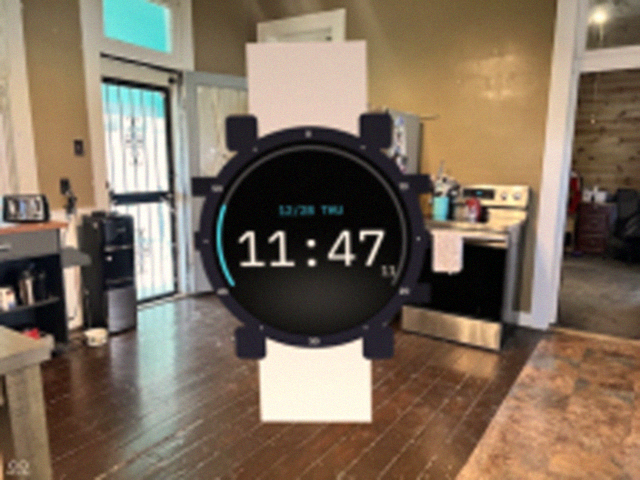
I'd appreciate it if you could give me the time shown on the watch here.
11:47
